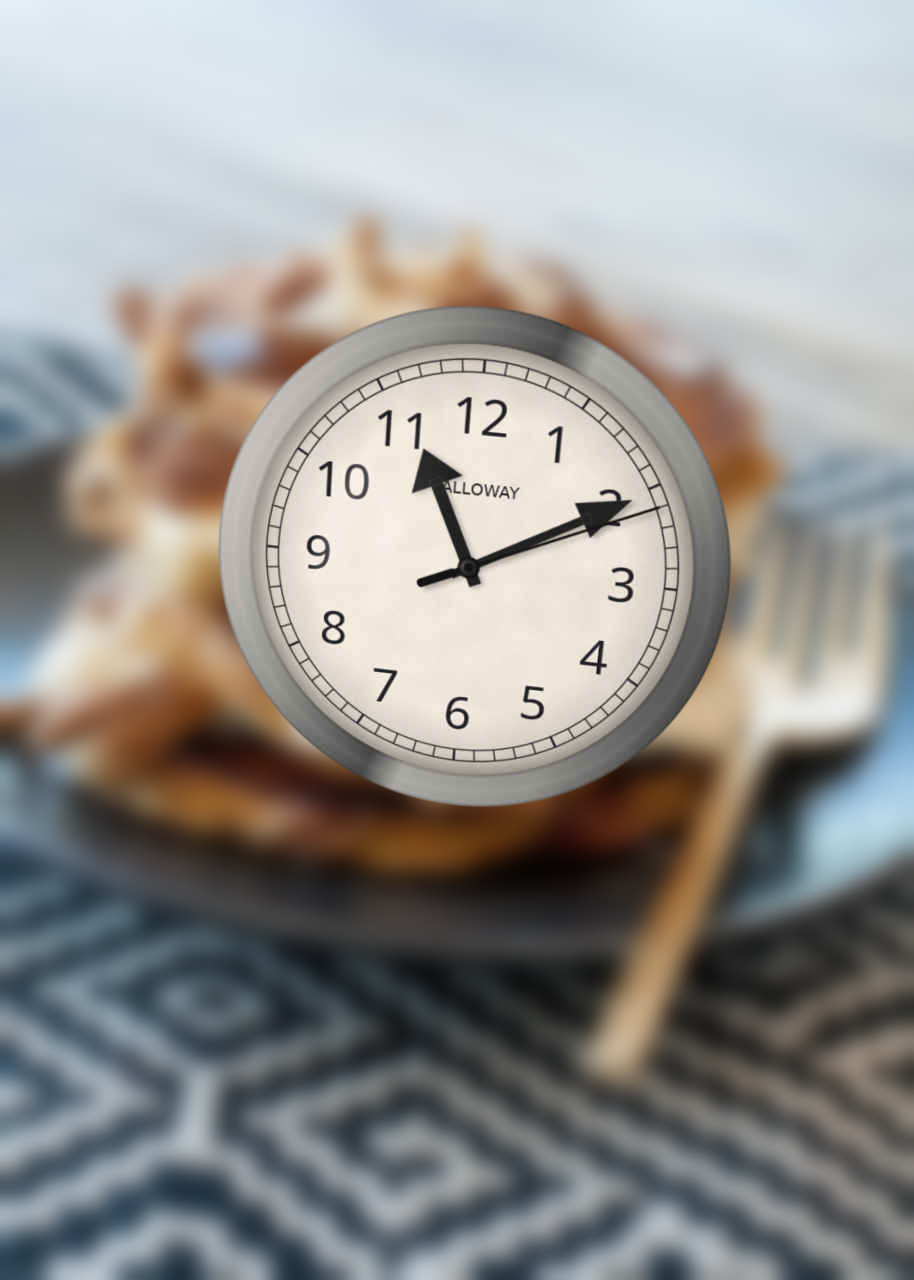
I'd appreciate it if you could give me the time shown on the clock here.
11:10:11
